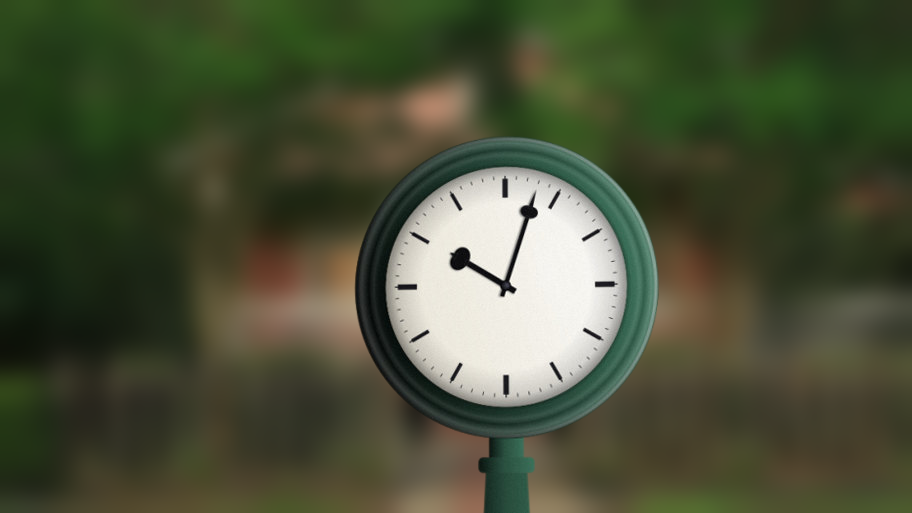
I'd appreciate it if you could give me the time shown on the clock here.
10:03
